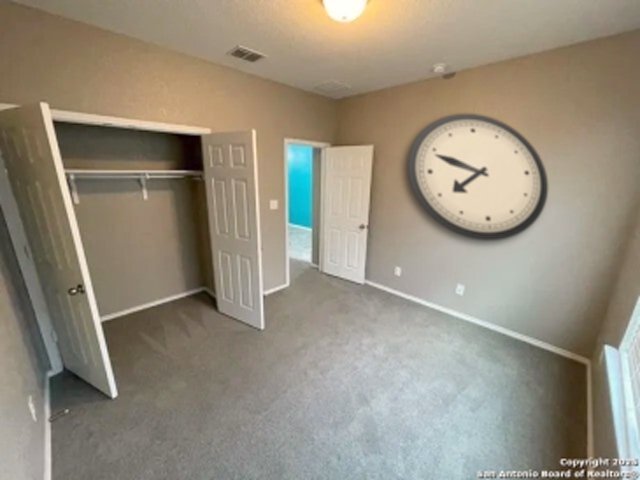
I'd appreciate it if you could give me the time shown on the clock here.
7:49
